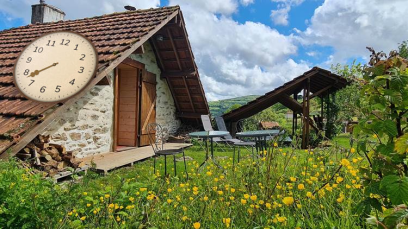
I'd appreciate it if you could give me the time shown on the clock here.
7:38
